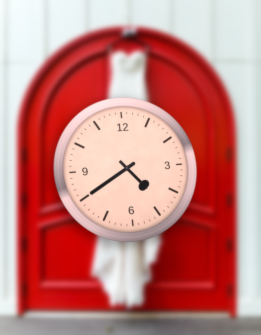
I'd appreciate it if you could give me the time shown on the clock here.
4:40
